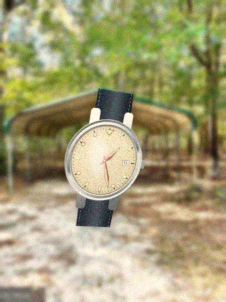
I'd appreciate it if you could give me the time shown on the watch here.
1:27
